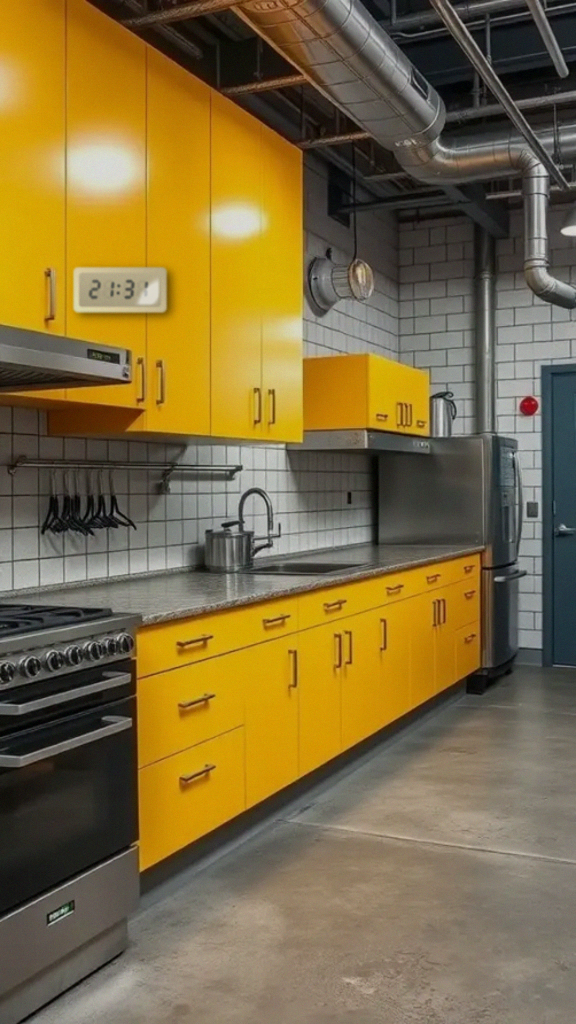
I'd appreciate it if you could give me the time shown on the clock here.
21:31
